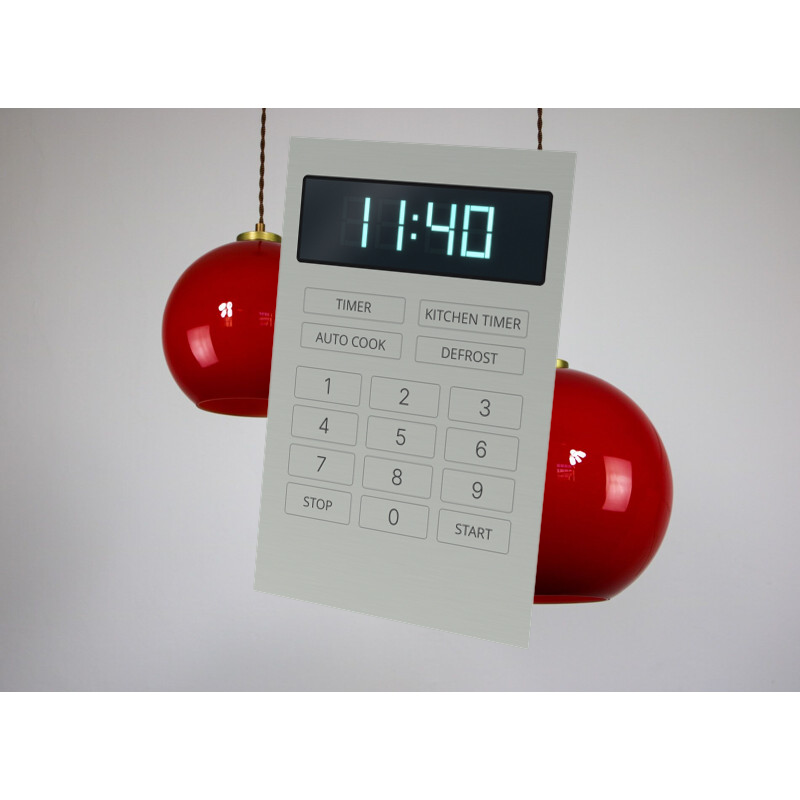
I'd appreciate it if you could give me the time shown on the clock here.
11:40
